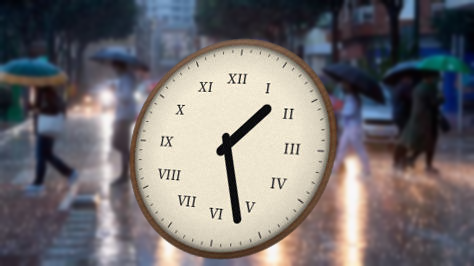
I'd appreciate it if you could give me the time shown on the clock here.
1:27
